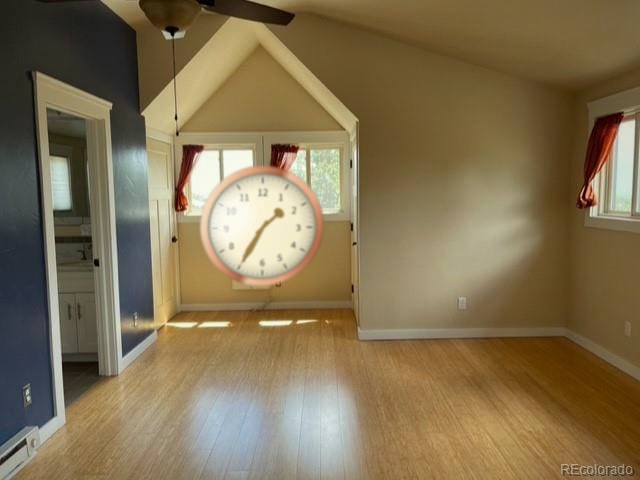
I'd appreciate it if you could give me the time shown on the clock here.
1:35
